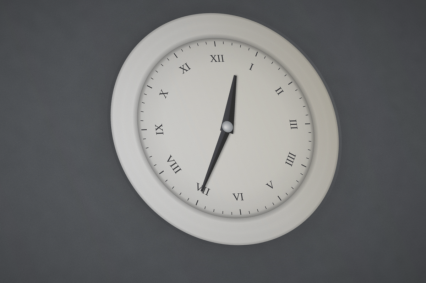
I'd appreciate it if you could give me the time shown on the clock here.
12:35
